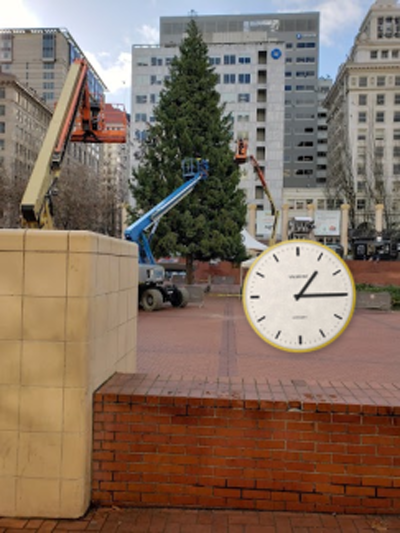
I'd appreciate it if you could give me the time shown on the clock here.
1:15
